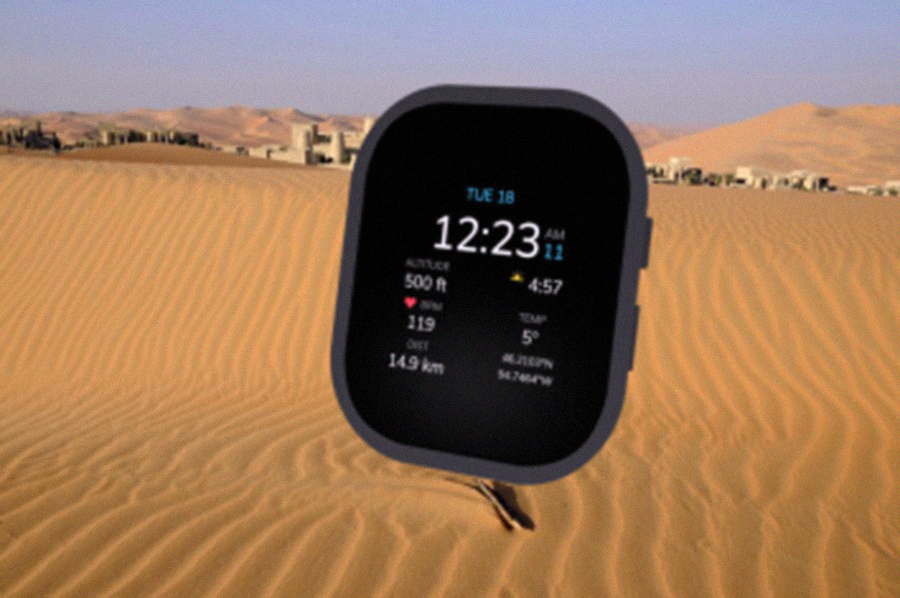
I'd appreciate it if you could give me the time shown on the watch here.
12:23
